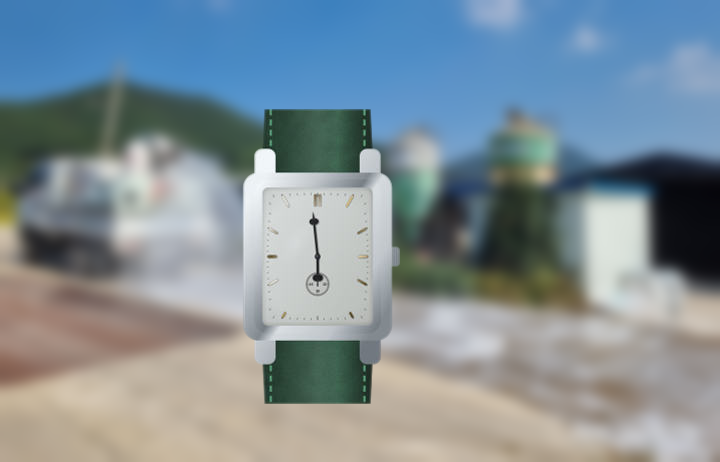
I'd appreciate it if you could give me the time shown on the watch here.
5:59
